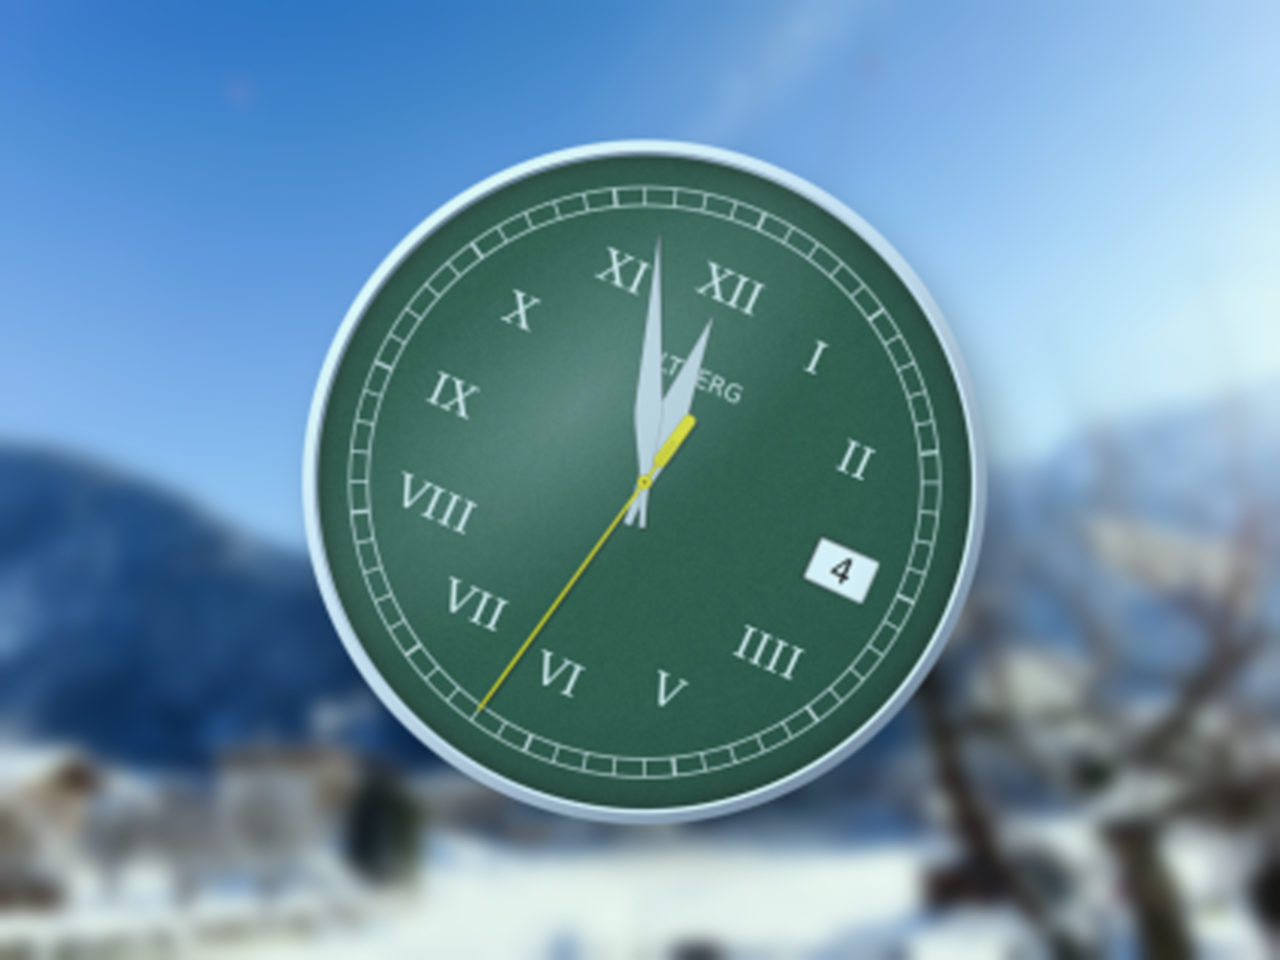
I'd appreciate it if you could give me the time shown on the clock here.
11:56:32
